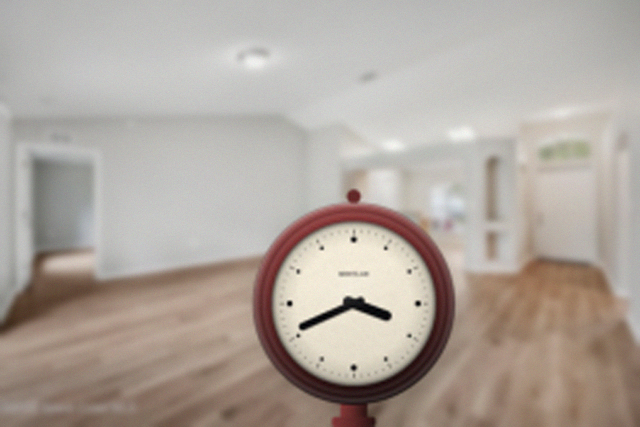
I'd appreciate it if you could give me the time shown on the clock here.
3:41
